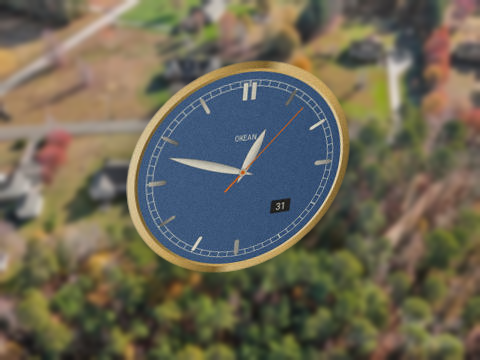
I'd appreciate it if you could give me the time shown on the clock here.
12:48:07
